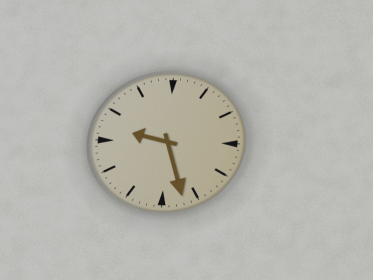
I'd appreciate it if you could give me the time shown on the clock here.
9:27
